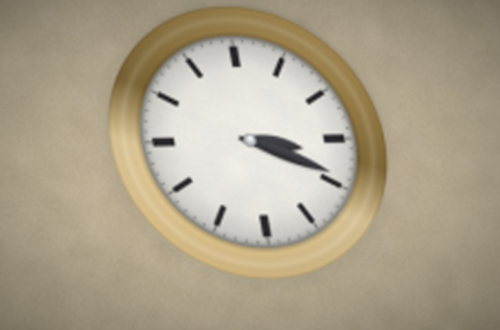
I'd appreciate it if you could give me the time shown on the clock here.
3:19
